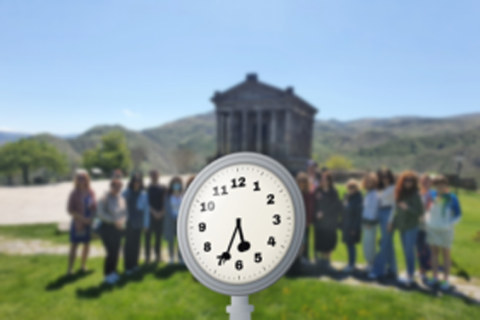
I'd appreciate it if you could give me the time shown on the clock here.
5:34
